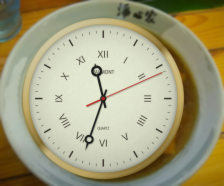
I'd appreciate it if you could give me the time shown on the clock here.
11:33:11
